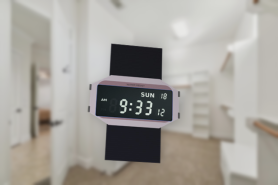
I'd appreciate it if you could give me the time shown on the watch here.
9:33:12
